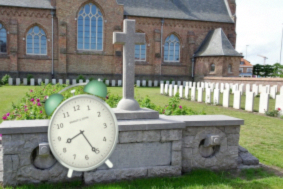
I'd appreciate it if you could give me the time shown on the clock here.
8:26
